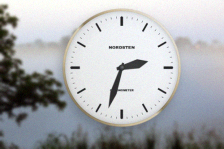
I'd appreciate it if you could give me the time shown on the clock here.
2:33
